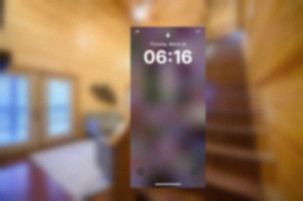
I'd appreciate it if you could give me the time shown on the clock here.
6:16
